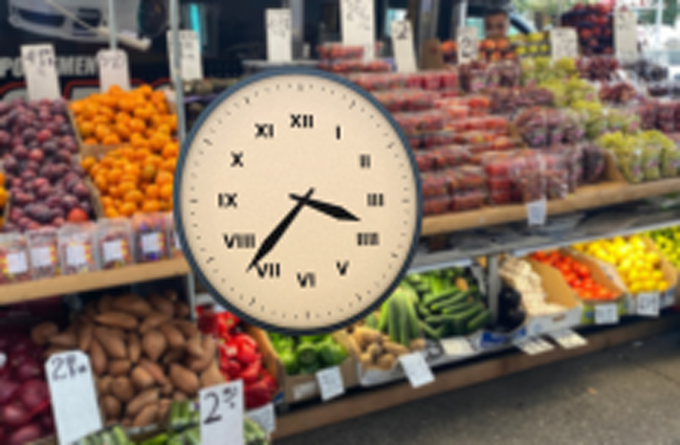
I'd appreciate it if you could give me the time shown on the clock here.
3:37
